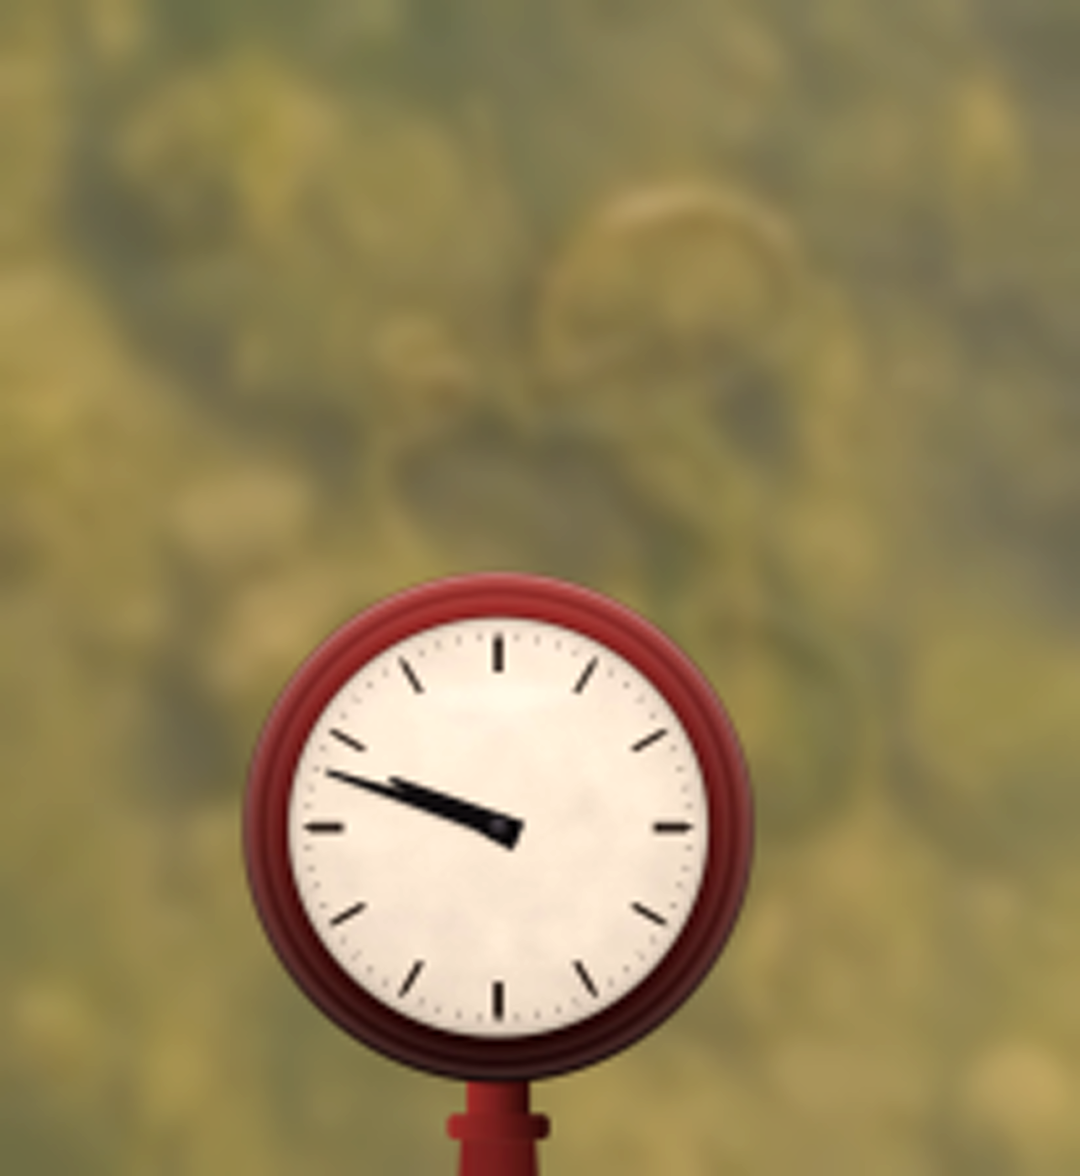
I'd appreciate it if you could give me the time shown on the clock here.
9:48
